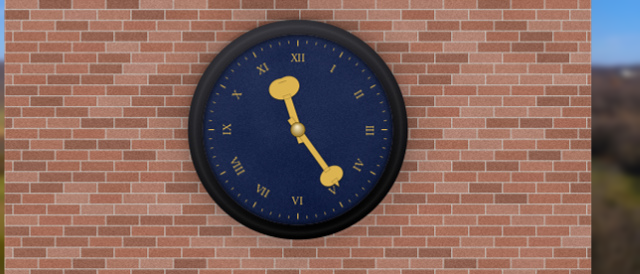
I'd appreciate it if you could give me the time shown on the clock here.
11:24
